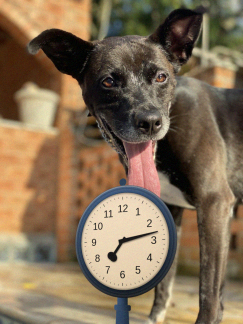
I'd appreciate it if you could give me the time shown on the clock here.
7:13
